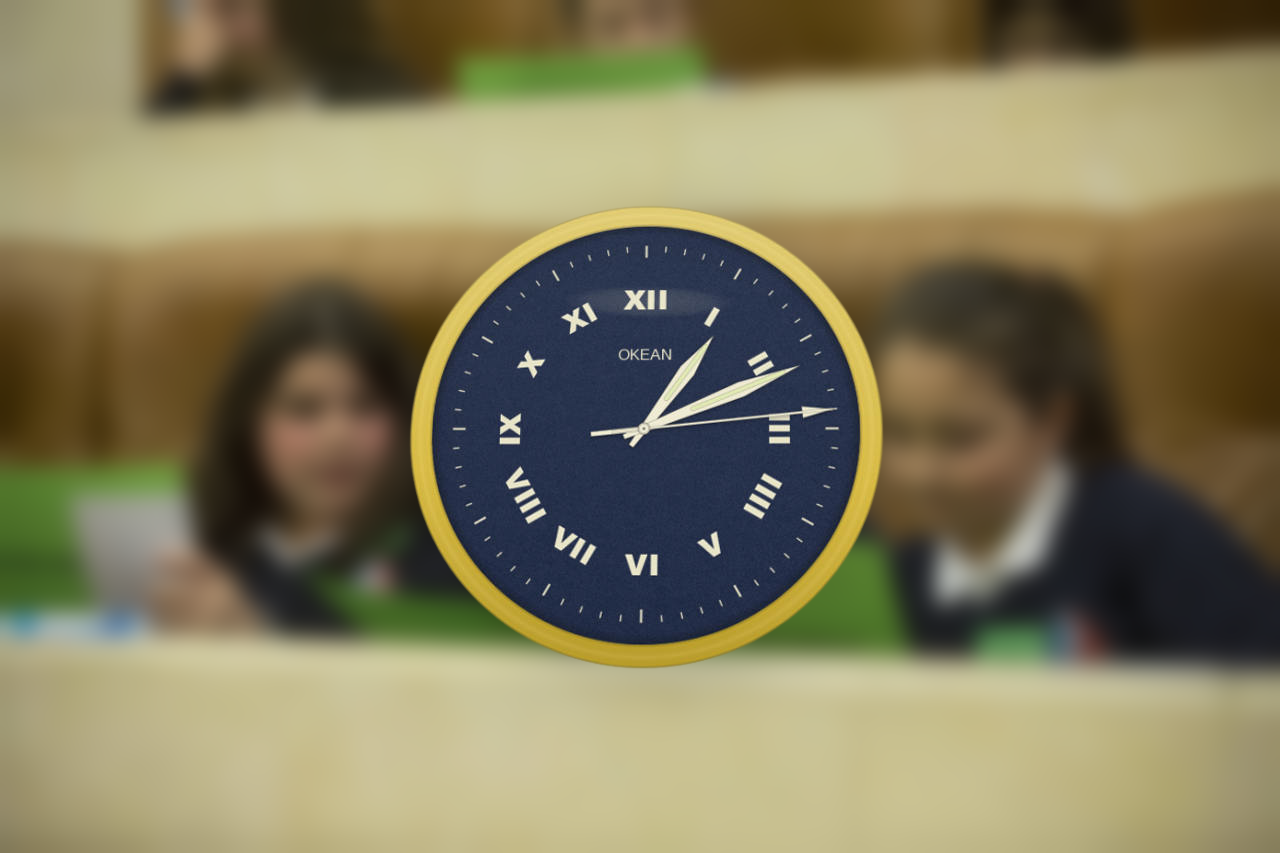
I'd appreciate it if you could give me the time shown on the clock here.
1:11:14
